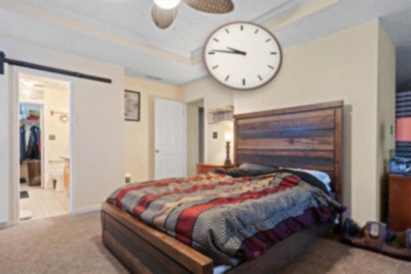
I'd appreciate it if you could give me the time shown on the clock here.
9:46
